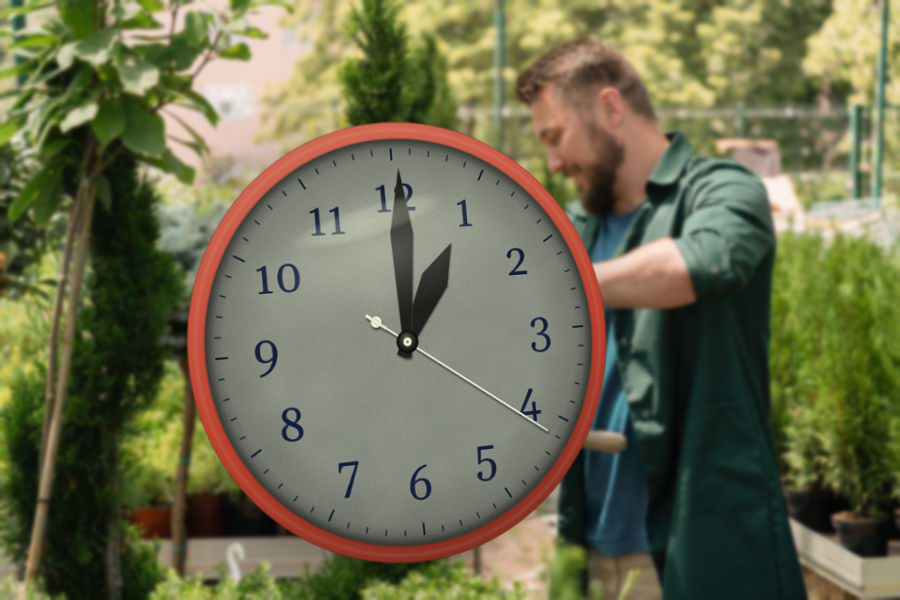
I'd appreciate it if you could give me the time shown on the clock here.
1:00:21
